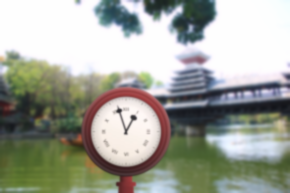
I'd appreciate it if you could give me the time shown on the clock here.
12:57
